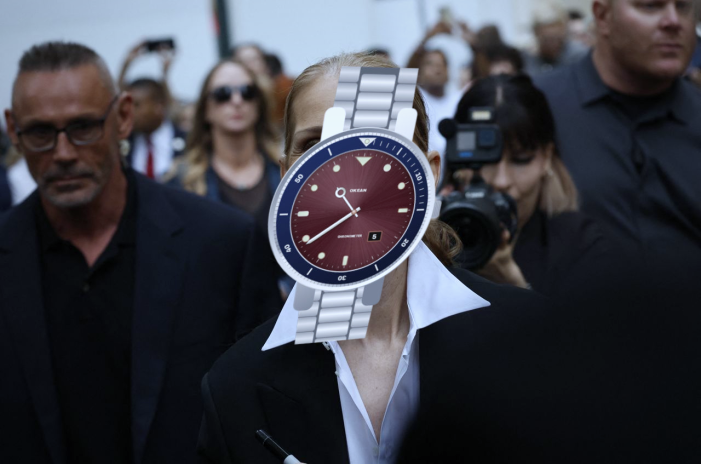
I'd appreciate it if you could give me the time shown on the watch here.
10:39
